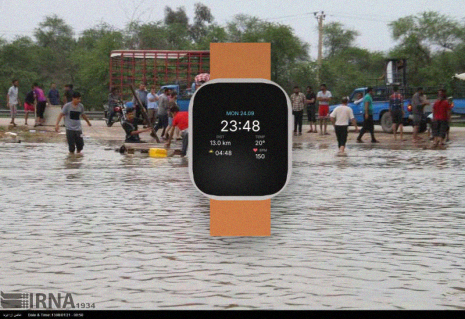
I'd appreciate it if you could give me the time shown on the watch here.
23:48
